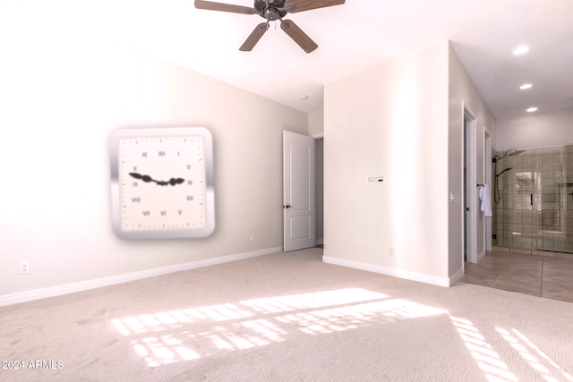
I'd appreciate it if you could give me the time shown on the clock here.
2:48
